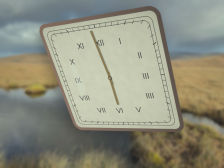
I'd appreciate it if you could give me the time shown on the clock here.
5:59
